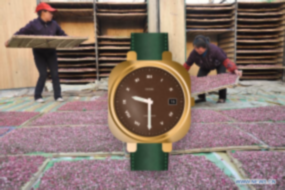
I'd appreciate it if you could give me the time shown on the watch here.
9:30
